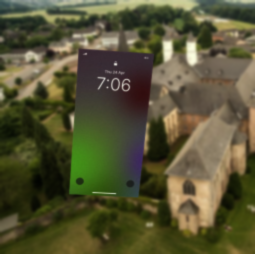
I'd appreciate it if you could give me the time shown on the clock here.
7:06
